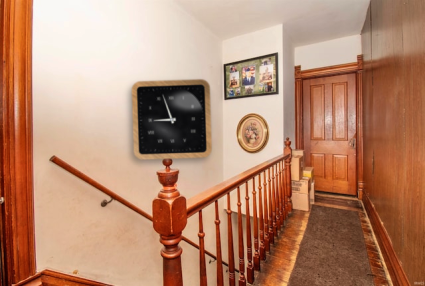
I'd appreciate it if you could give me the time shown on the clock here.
8:57
